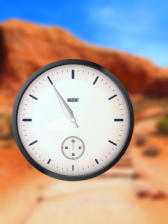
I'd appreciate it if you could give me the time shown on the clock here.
10:55
